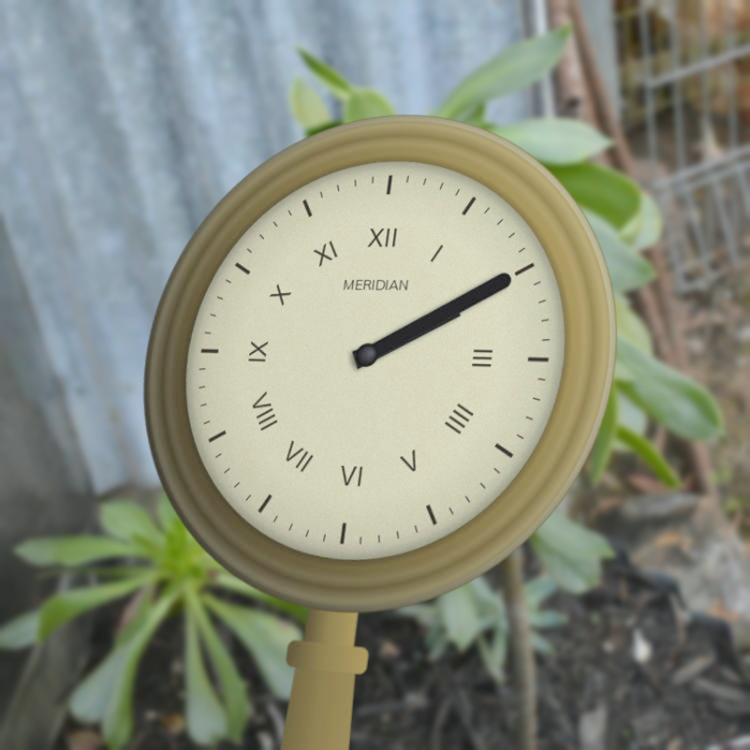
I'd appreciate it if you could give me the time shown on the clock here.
2:10
